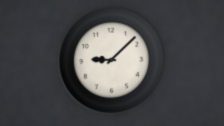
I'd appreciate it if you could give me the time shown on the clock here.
9:08
